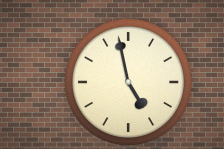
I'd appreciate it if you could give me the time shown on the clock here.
4:58
